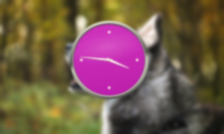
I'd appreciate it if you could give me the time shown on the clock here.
3:46
